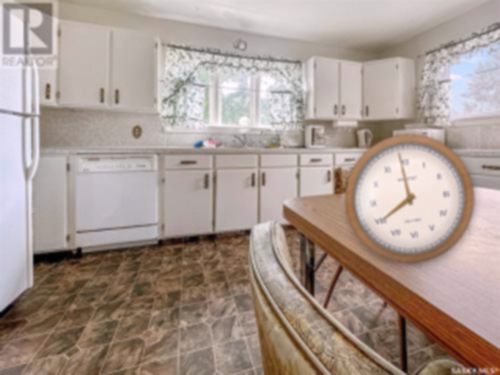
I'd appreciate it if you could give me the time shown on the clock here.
7:59
